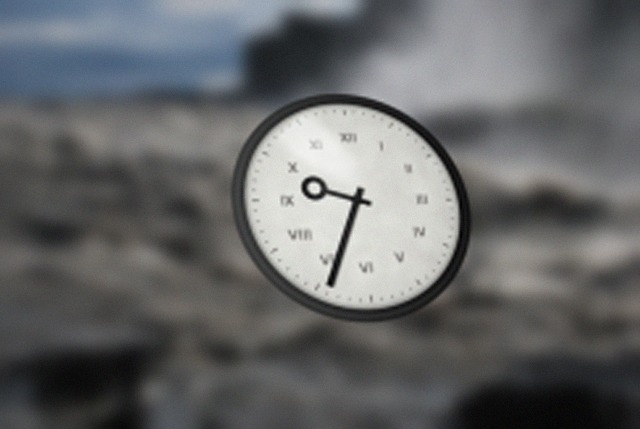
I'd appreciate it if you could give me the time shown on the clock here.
9:34
